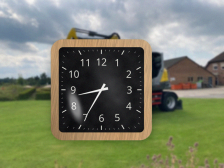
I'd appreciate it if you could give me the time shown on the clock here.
8:35
